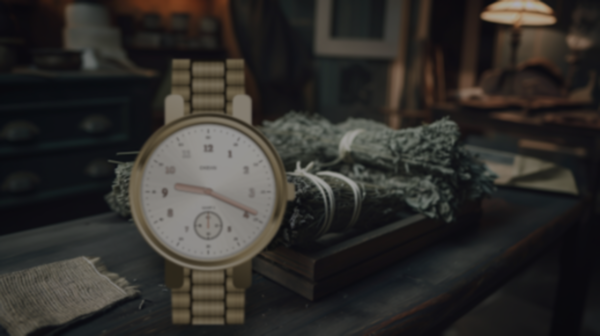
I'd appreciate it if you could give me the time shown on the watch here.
9:19
